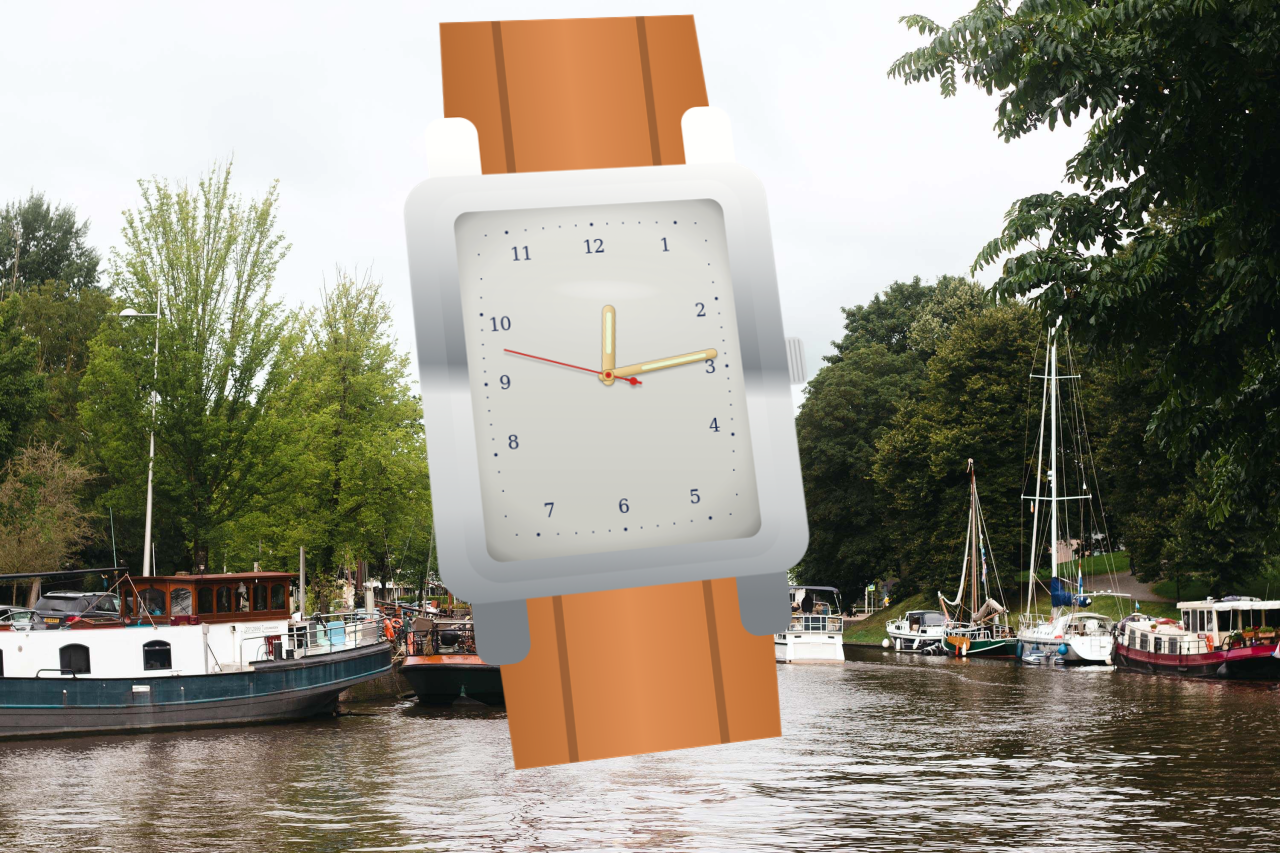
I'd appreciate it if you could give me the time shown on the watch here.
12:13:48
